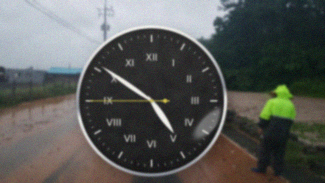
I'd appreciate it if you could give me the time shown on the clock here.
4:50:45
